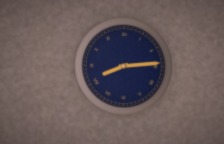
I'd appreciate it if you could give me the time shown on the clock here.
8:14
